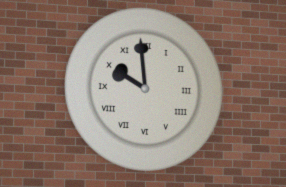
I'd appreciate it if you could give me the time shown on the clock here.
9:59
